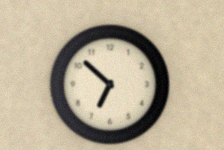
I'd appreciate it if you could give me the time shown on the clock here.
6:52
